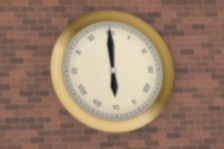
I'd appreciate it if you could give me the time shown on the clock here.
6:00
